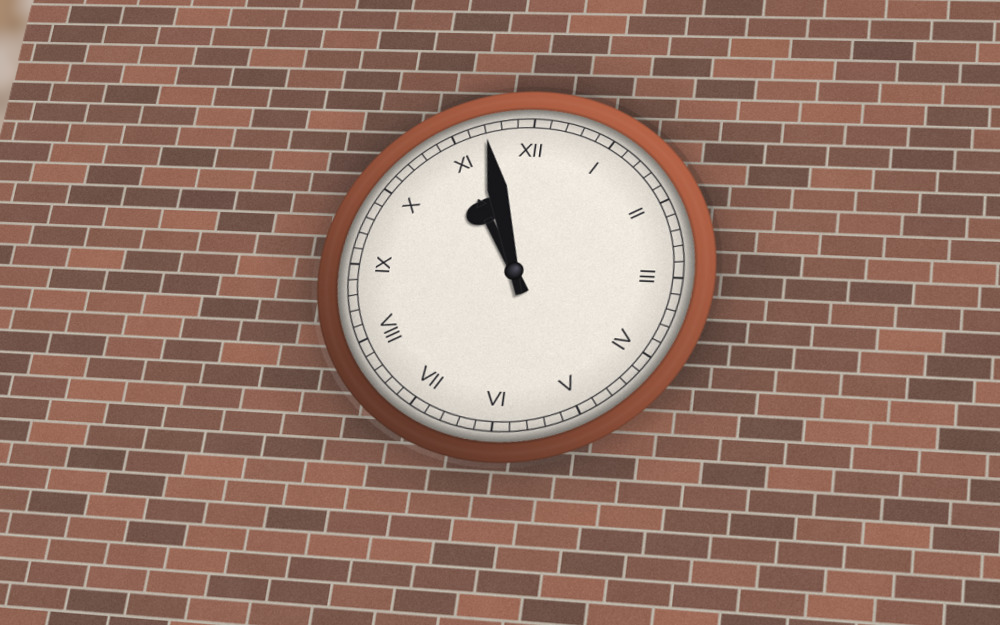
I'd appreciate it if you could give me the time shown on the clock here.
10:57
